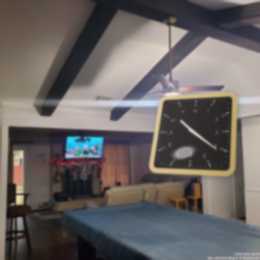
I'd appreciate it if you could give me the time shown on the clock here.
10:21
